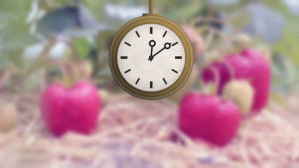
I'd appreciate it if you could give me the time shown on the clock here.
12:09
